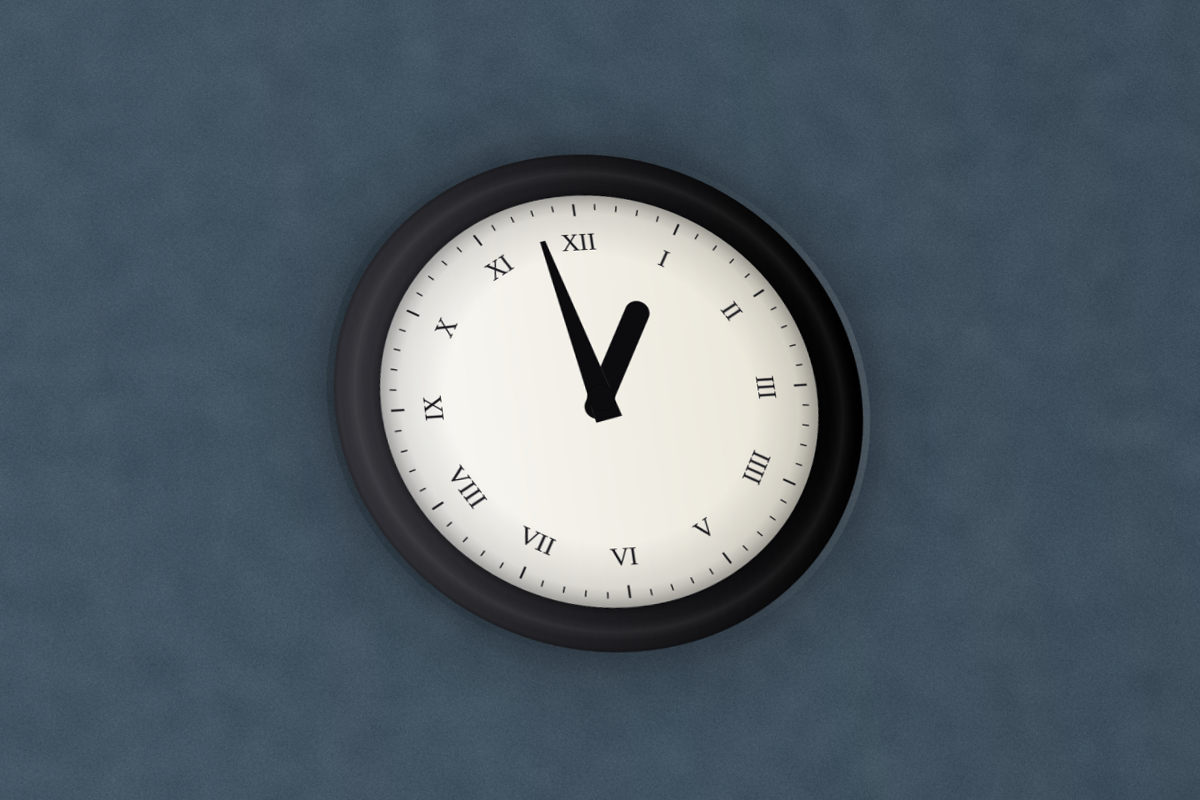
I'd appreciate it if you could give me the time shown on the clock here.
12:58
